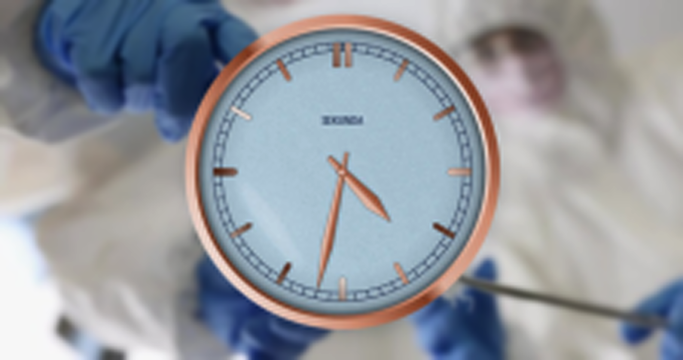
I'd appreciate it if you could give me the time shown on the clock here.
4:32
